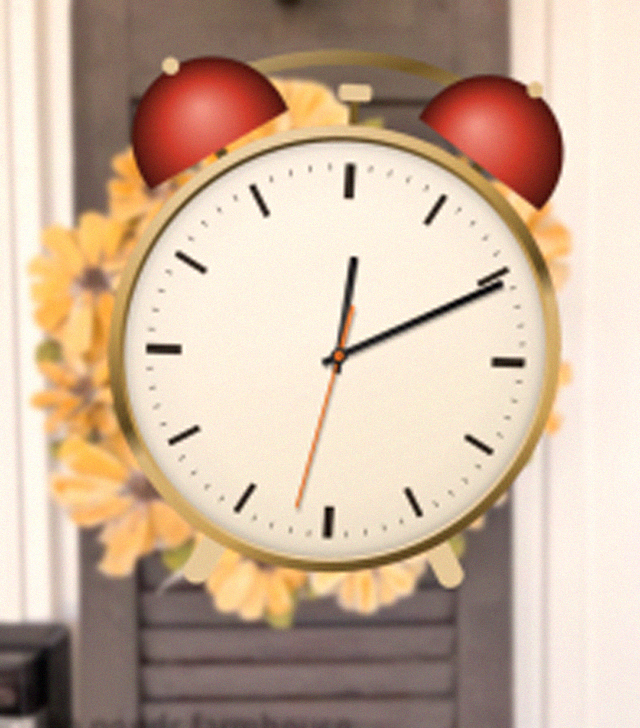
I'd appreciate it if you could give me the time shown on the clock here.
12:10:32
